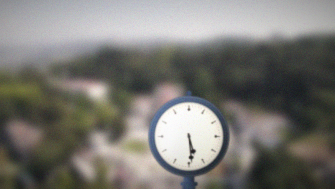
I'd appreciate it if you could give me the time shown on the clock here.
5:29
